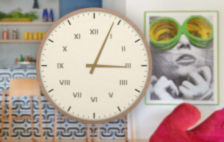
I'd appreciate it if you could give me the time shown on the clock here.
3:04
